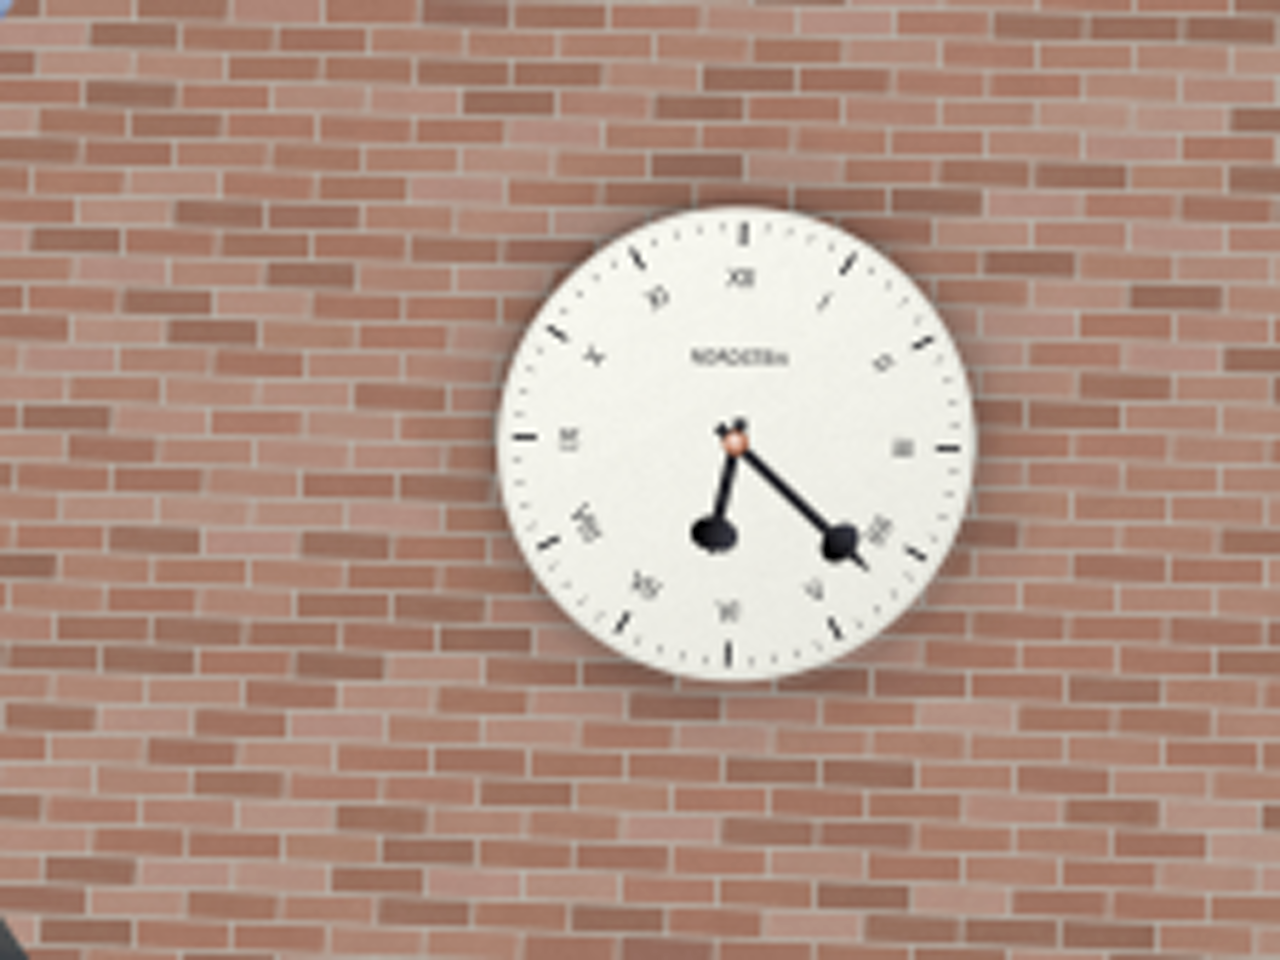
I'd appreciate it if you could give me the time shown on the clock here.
6:22
